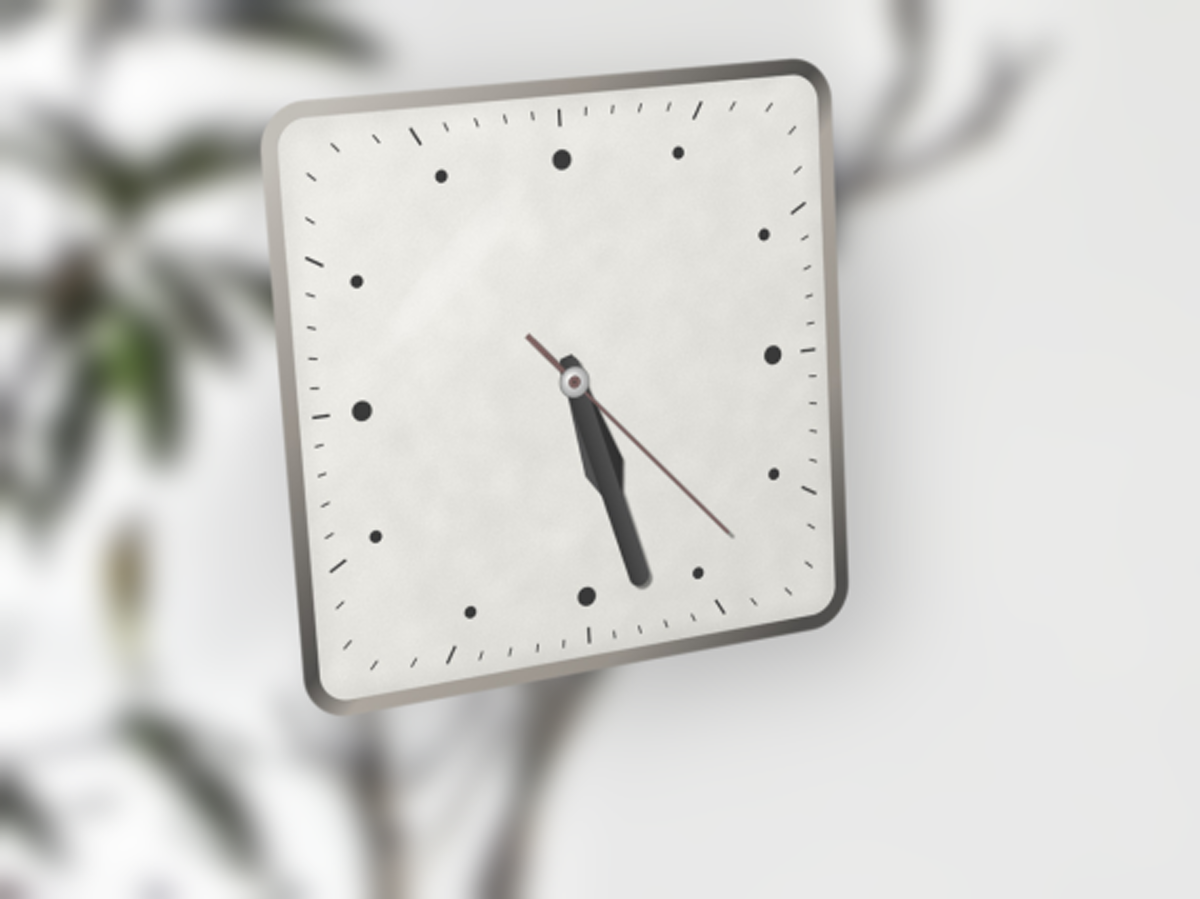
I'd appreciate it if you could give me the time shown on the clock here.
5:27:23
